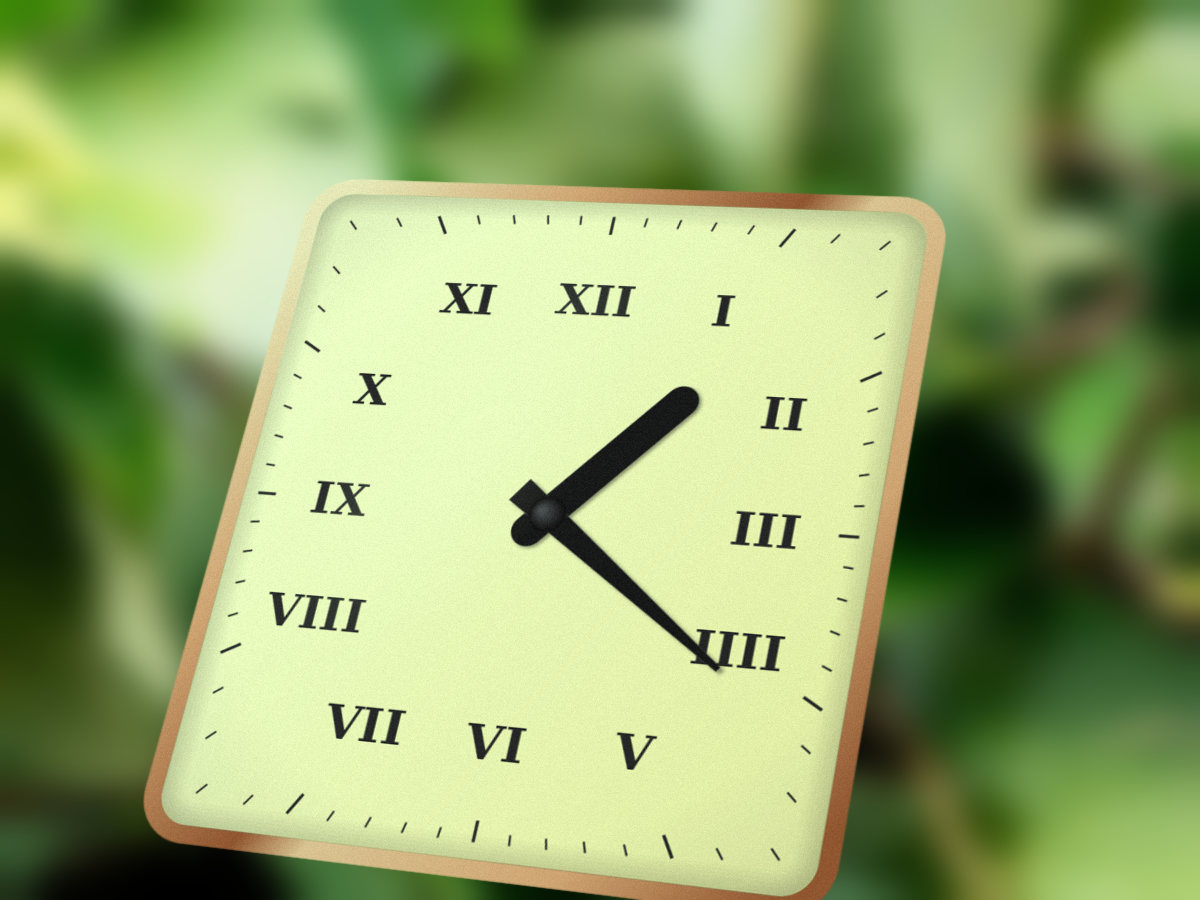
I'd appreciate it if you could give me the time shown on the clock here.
1:21
